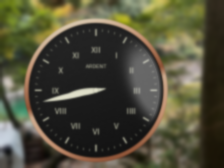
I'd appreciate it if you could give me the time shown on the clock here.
8:43
